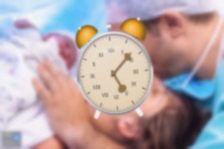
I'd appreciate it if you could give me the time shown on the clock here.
5:08
